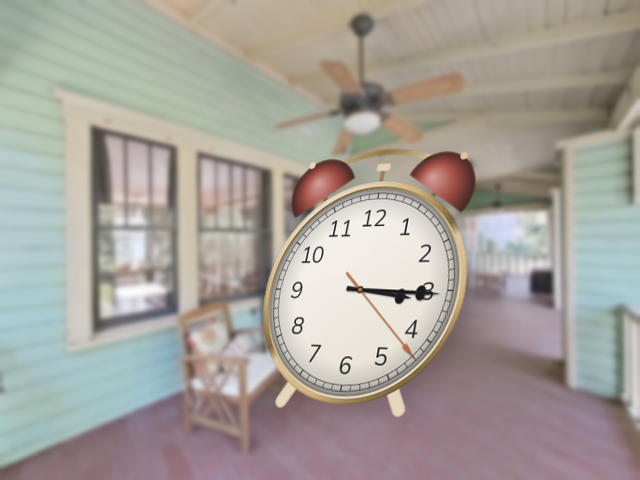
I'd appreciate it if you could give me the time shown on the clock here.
3:15:22
